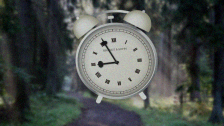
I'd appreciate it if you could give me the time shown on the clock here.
8:56
